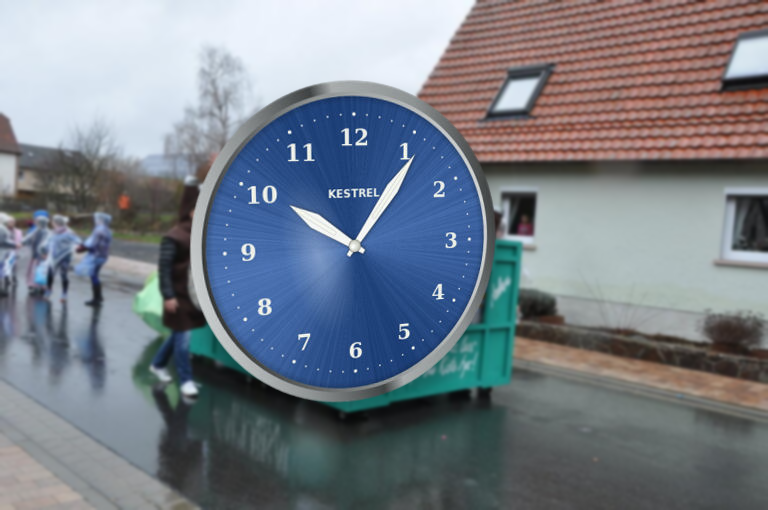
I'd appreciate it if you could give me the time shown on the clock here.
10:06
